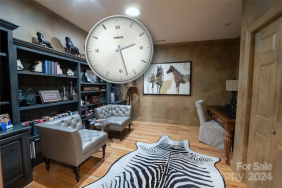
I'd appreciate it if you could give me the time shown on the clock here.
2:28
